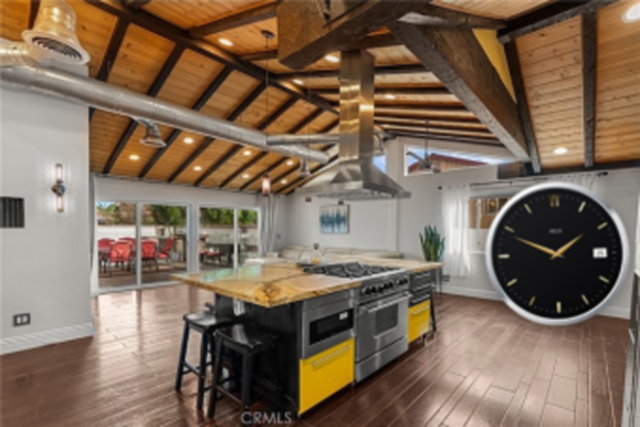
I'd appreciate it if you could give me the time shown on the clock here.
1:49
